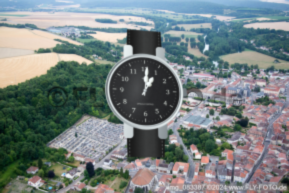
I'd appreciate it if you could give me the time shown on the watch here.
1:01
